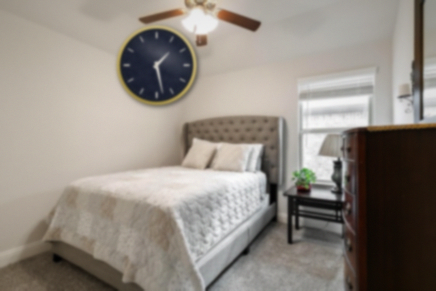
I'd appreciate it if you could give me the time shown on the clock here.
1:28
